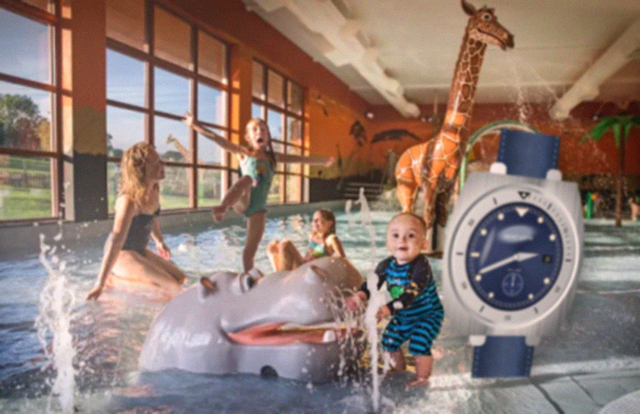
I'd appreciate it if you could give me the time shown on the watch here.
2:41
